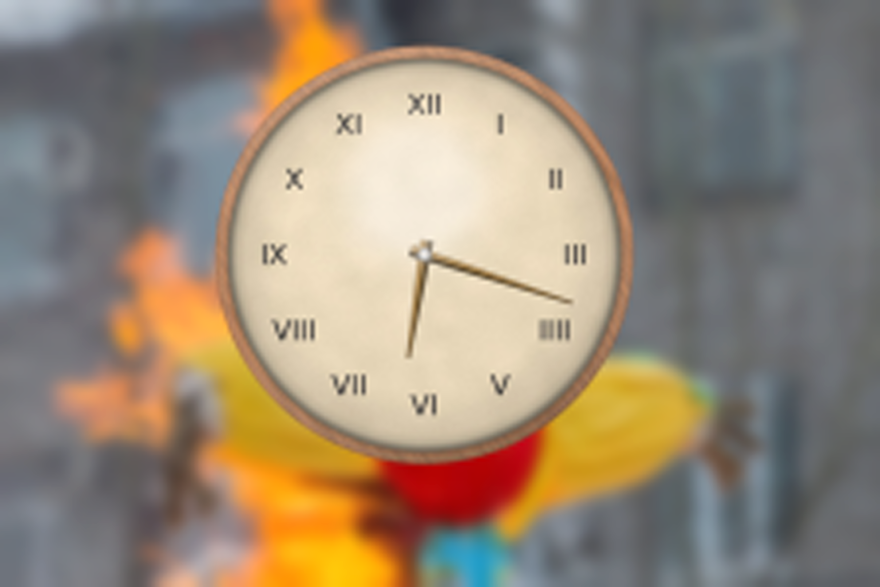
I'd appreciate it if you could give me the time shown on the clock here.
6:18
